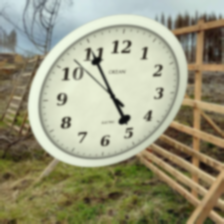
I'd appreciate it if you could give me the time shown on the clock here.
4:54:52
